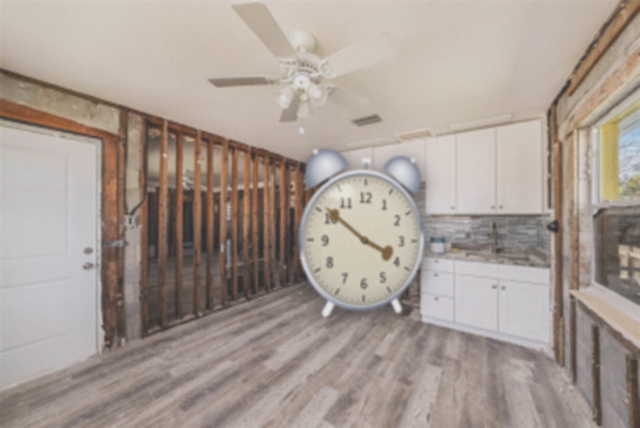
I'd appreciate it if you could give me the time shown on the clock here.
3:51
